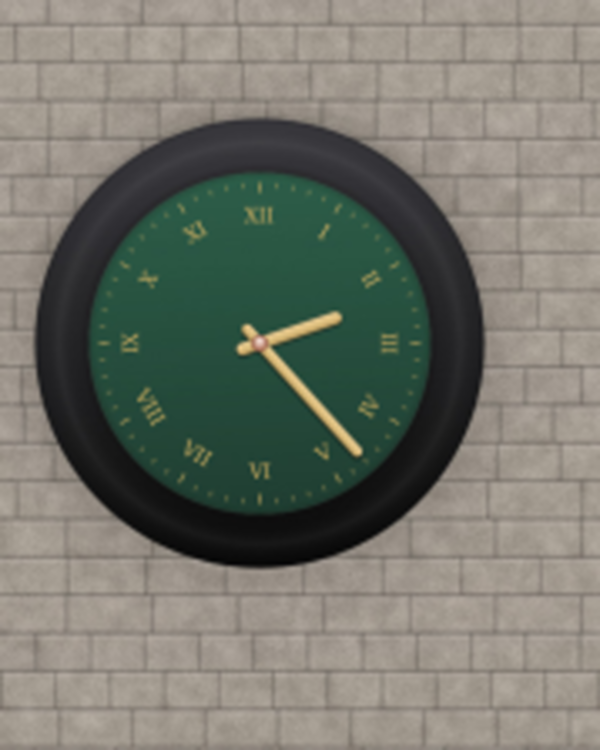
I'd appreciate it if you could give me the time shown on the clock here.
2:23
